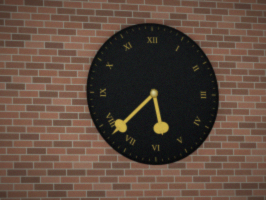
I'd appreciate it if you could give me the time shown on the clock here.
5:38
